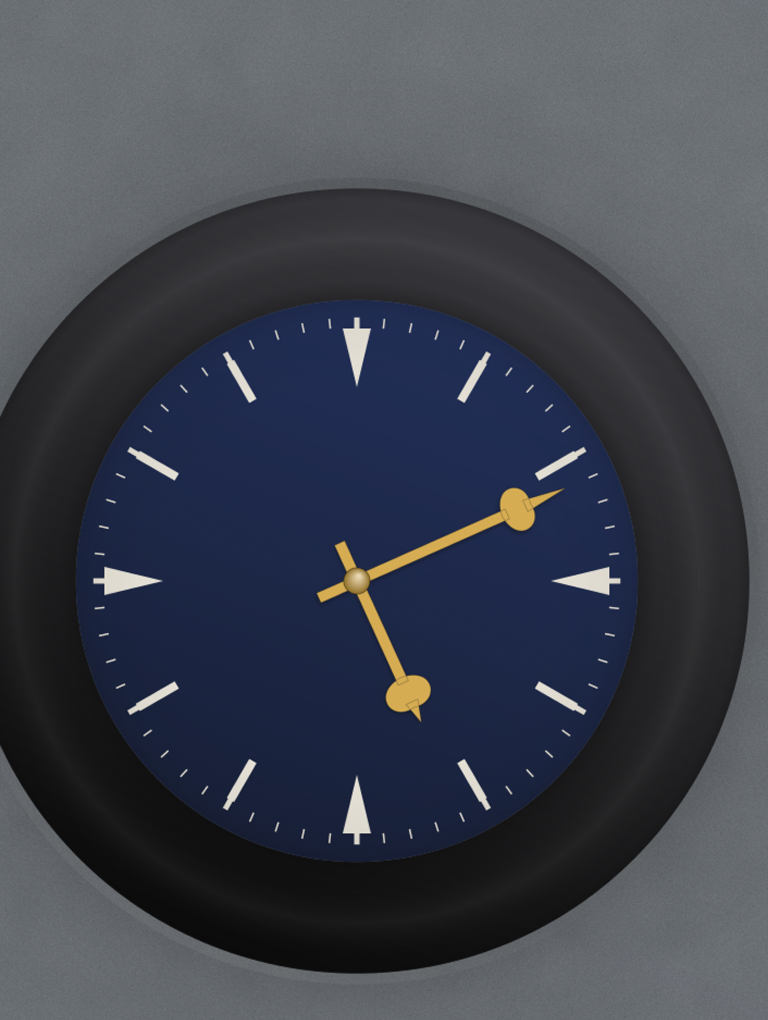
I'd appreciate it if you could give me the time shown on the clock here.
5:11
